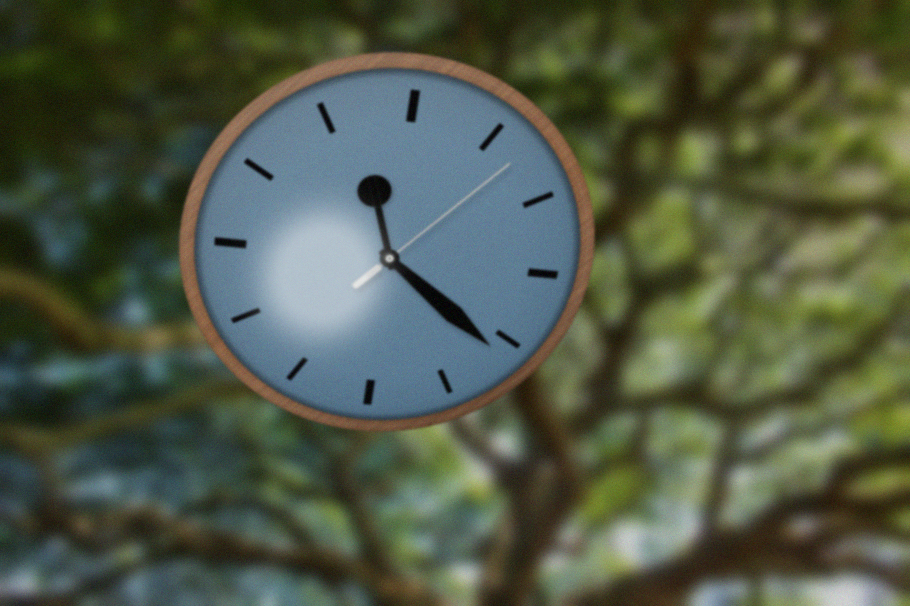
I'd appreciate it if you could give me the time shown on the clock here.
11:21:07
